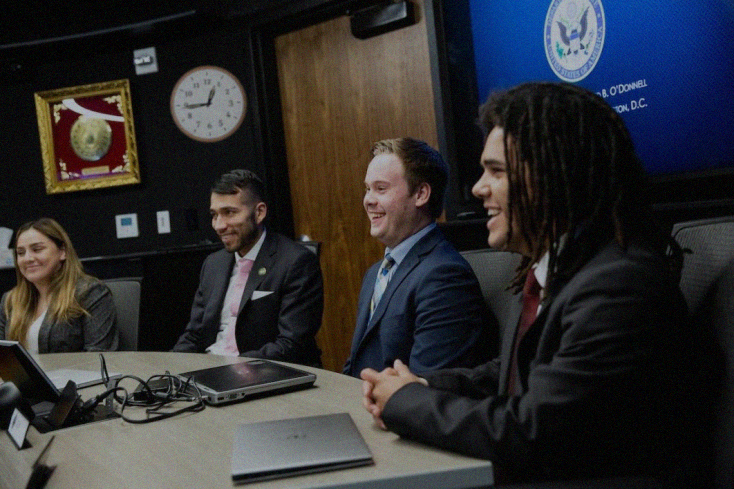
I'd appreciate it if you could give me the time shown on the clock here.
12:44
